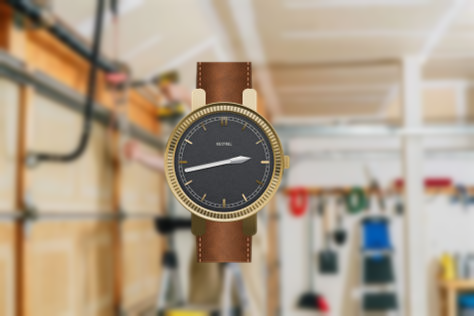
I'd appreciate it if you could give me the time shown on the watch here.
2:43
